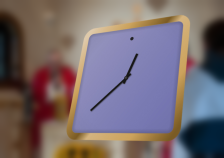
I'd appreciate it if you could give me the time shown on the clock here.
12:38
